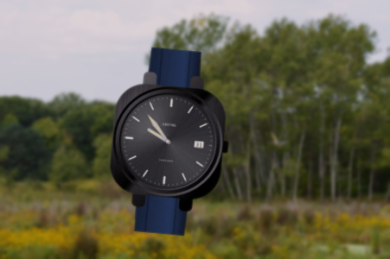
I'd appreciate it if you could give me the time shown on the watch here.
9:53
